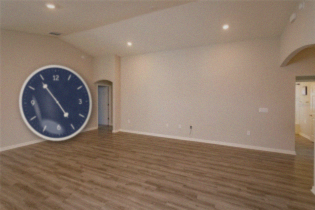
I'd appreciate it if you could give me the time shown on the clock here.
4:54
